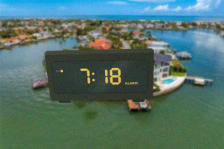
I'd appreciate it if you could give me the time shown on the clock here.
7:18
